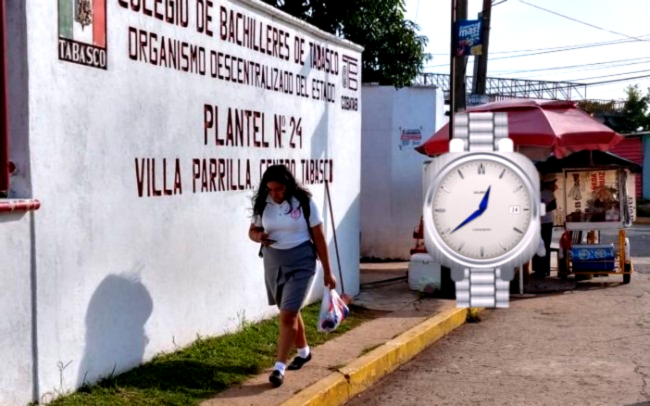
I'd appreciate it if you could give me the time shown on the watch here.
12:39
